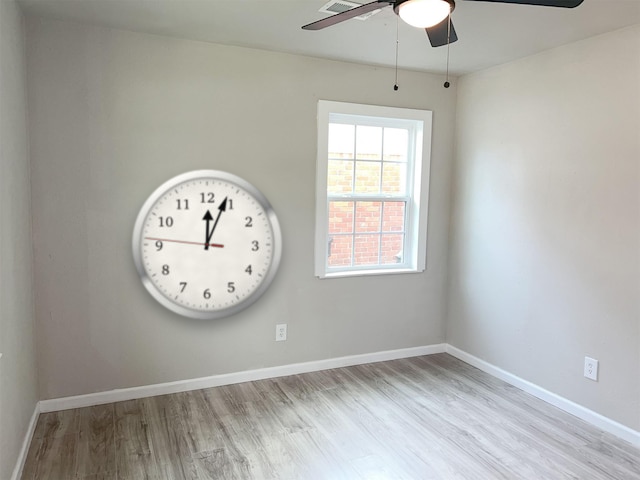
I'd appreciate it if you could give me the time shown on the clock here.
12:03:46
